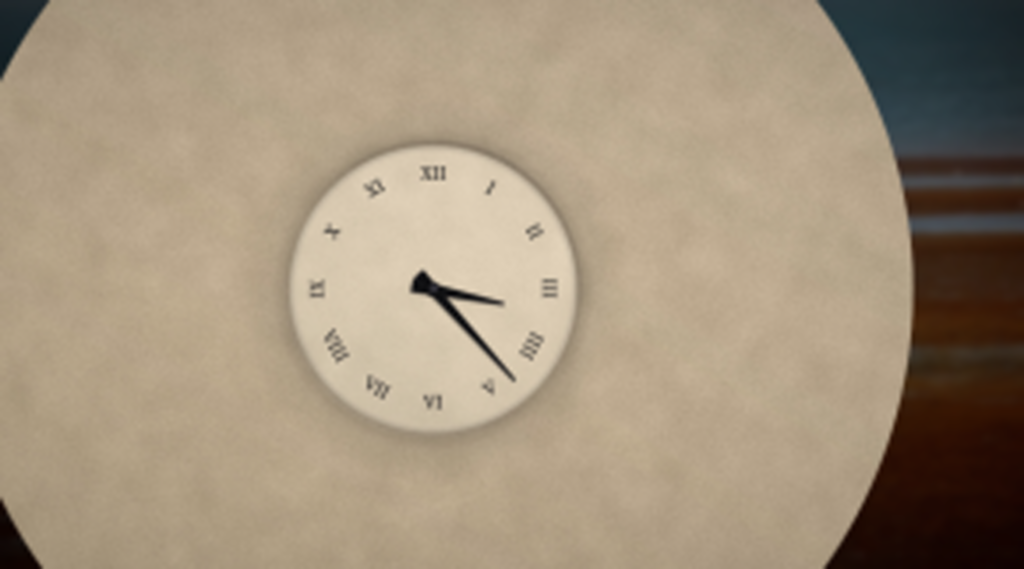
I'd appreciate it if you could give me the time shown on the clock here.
3:23
